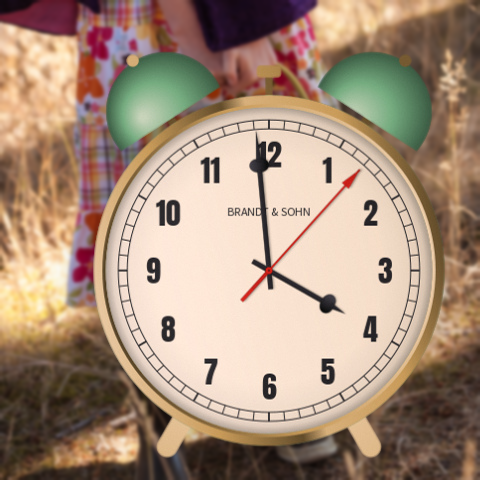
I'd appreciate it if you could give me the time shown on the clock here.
3:59:07
